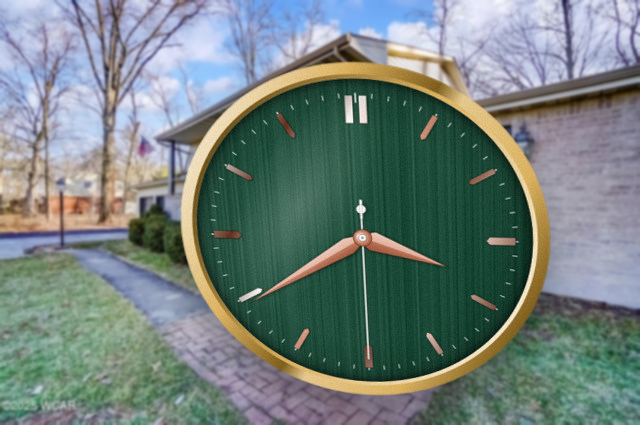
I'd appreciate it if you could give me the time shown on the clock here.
3:39:30
